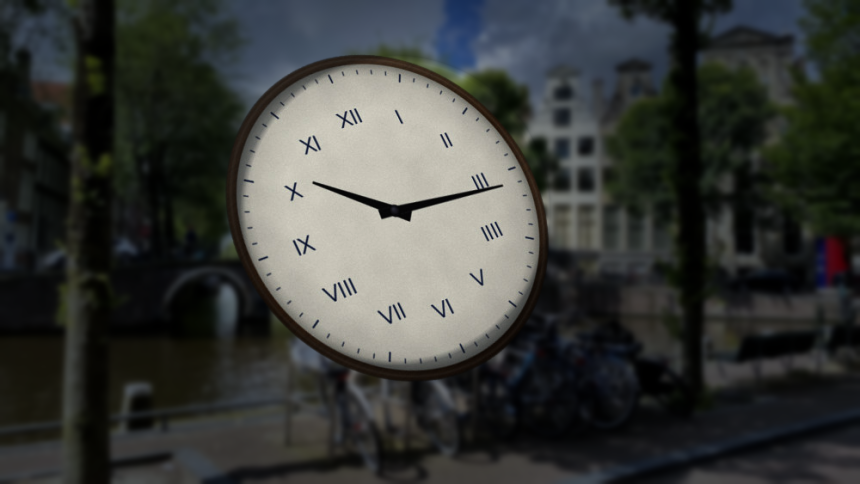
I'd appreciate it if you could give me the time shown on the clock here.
10:16
